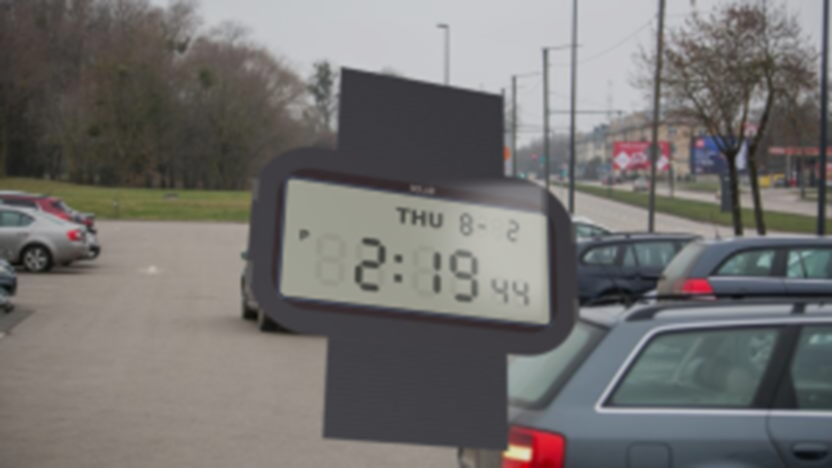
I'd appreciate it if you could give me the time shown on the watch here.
2:19:44
